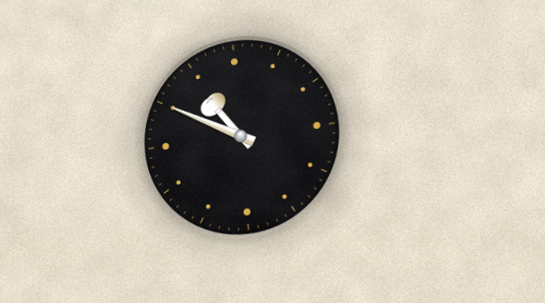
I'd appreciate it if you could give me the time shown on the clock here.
10:50
